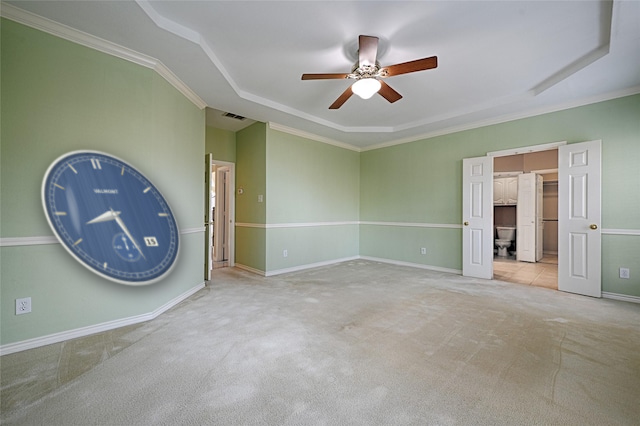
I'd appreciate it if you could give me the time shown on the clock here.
8:27
